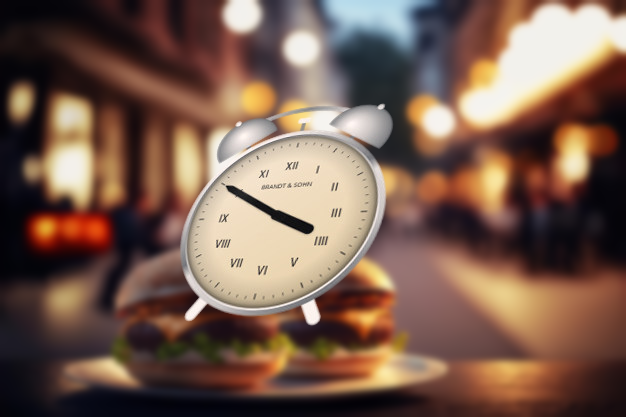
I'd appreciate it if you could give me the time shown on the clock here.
3:50
